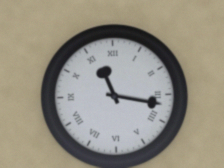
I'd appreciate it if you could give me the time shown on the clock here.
11:17
